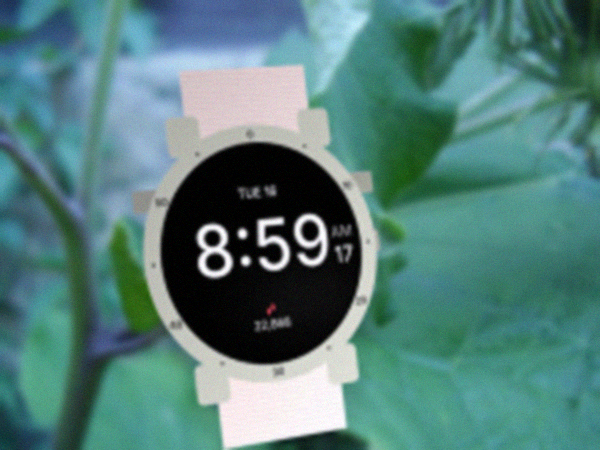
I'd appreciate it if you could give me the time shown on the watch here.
8:59
